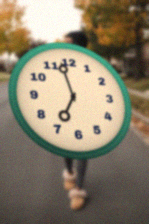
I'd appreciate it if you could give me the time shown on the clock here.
6:58
